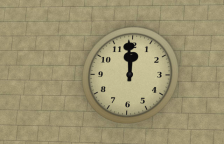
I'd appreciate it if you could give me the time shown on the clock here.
11:59
